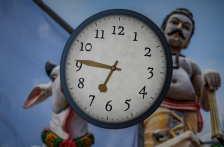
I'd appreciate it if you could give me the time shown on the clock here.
6:46
